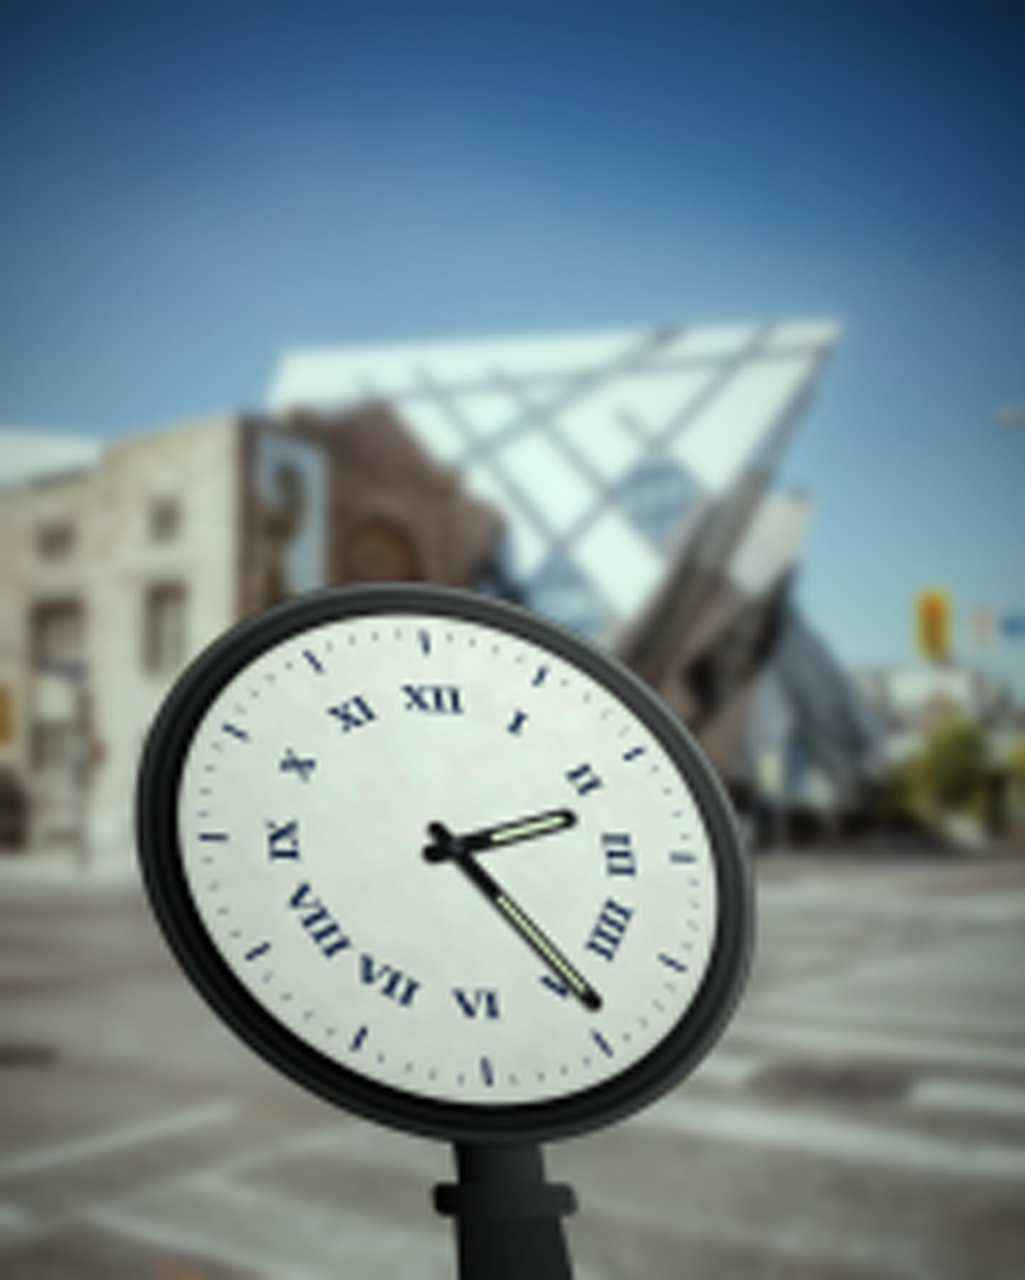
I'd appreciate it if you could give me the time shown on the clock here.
2:24
